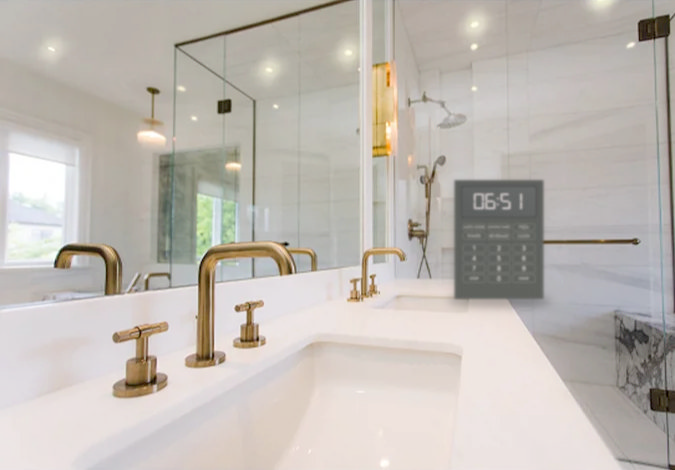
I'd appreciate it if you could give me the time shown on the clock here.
6:51
